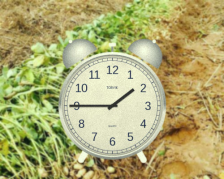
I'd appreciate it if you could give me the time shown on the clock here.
1:45
